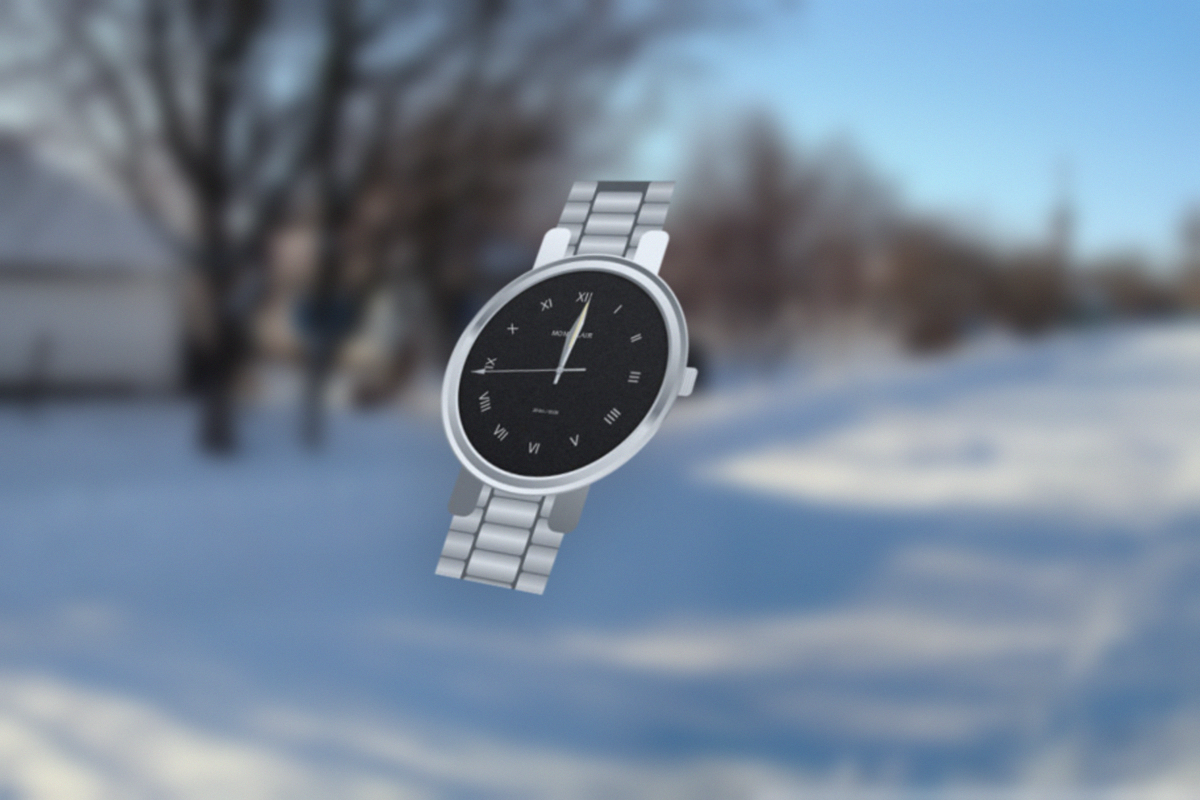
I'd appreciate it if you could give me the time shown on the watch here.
12:00:44
